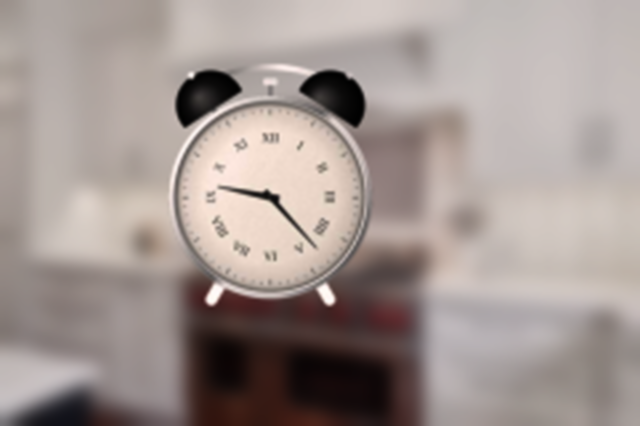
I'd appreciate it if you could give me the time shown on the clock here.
9:23
